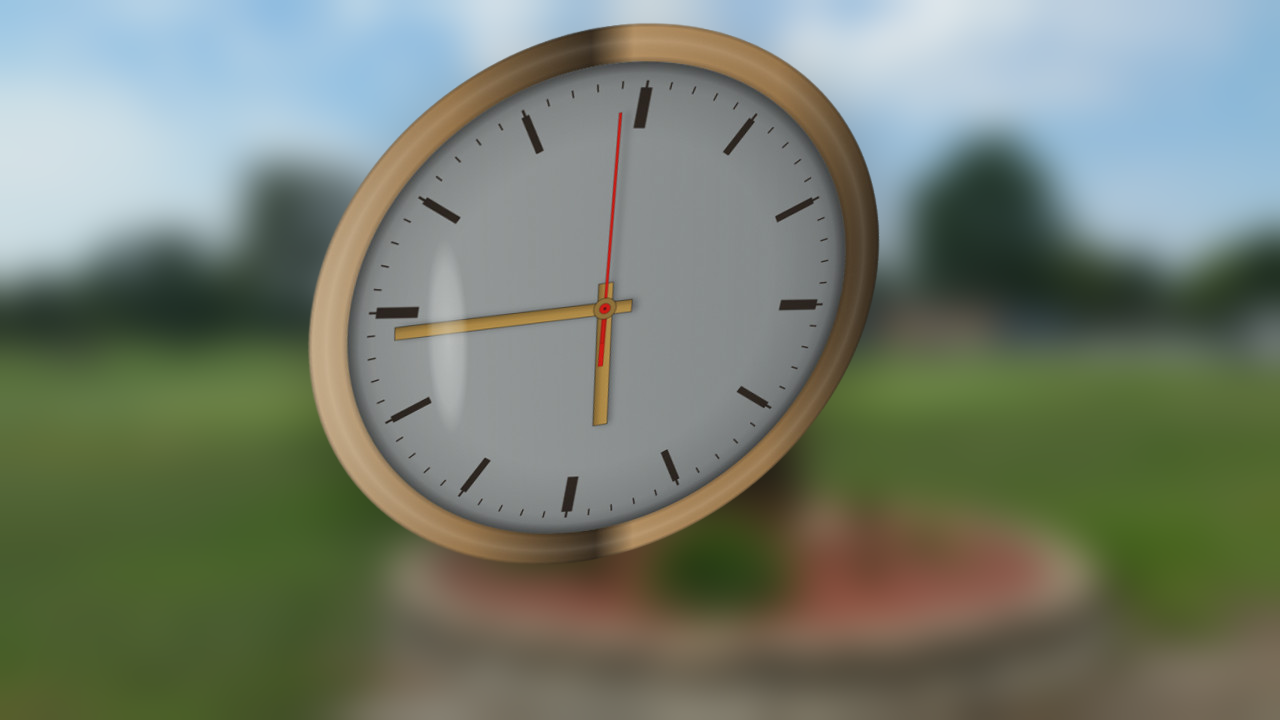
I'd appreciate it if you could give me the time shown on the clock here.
5:43:59
